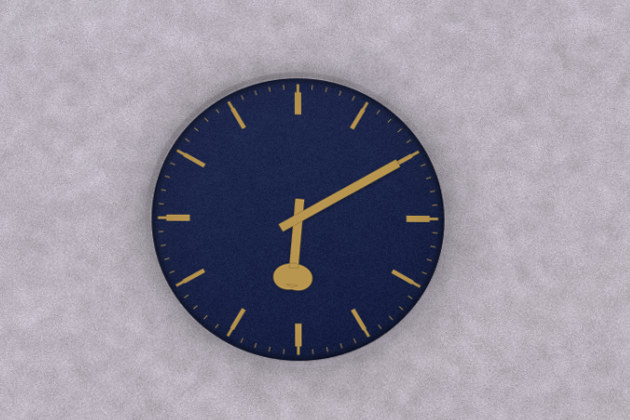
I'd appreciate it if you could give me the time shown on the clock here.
6:10
